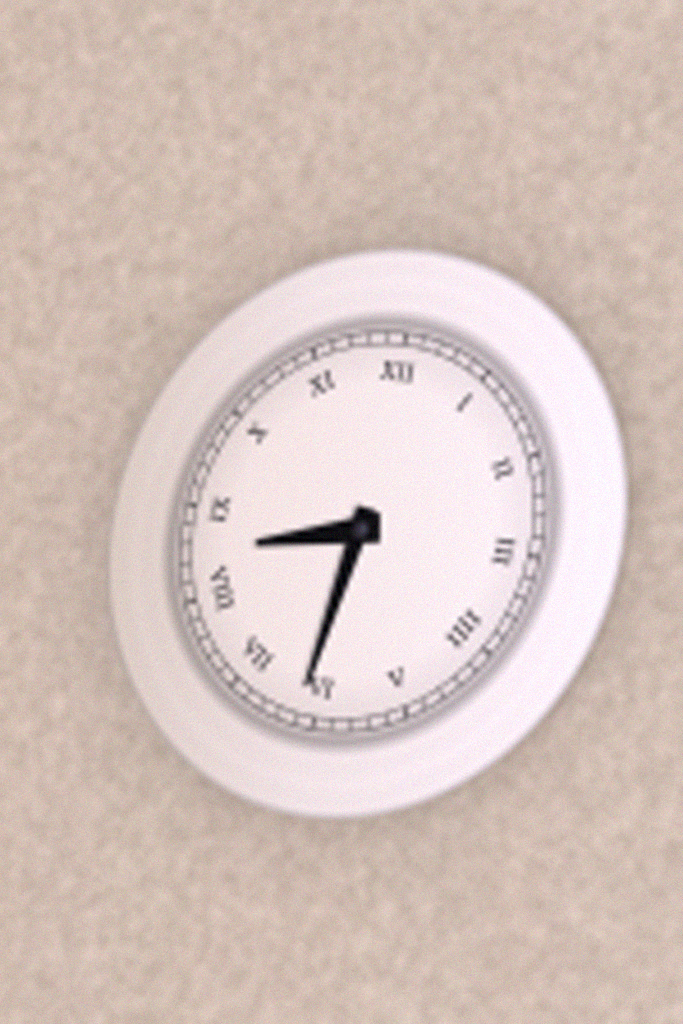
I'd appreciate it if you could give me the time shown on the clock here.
8:31
